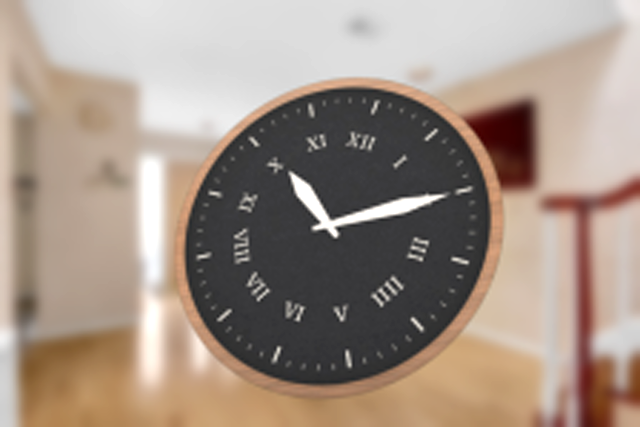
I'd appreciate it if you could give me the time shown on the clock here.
10:10
